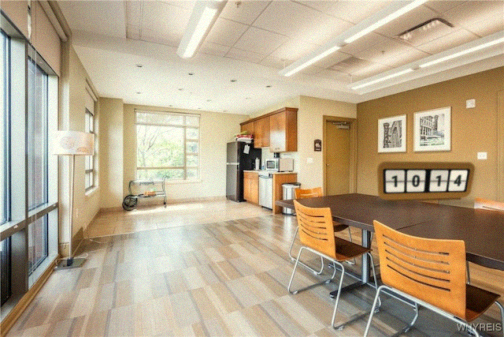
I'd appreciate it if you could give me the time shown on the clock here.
10:14
